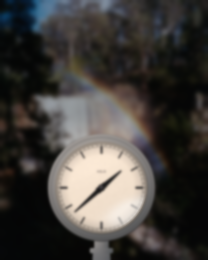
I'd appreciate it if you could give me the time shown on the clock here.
1:38
